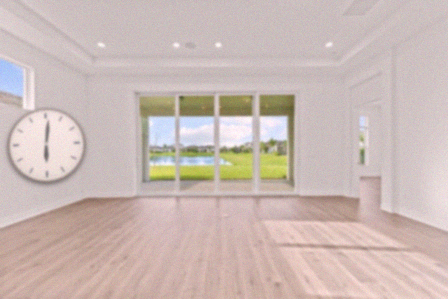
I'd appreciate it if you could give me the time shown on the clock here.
6:01
